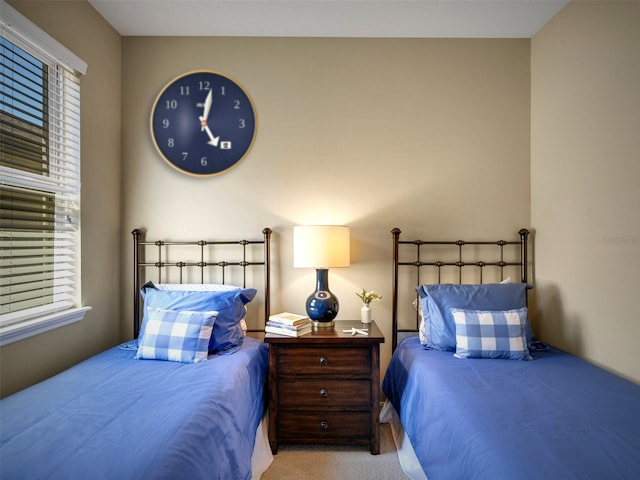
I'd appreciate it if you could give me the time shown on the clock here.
5:02
